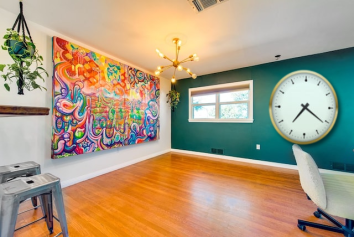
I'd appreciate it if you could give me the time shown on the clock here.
7:21
